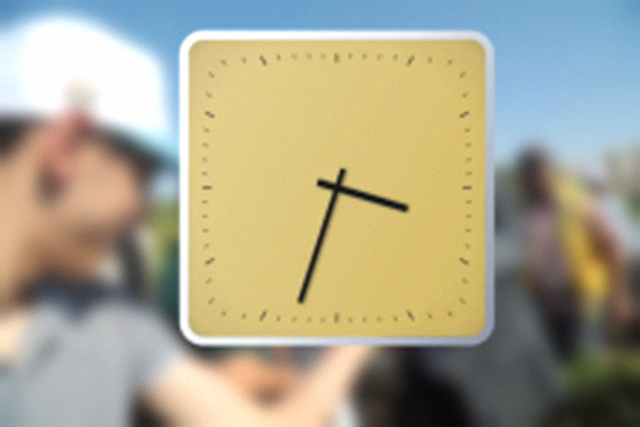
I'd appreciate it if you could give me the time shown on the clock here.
3:33
